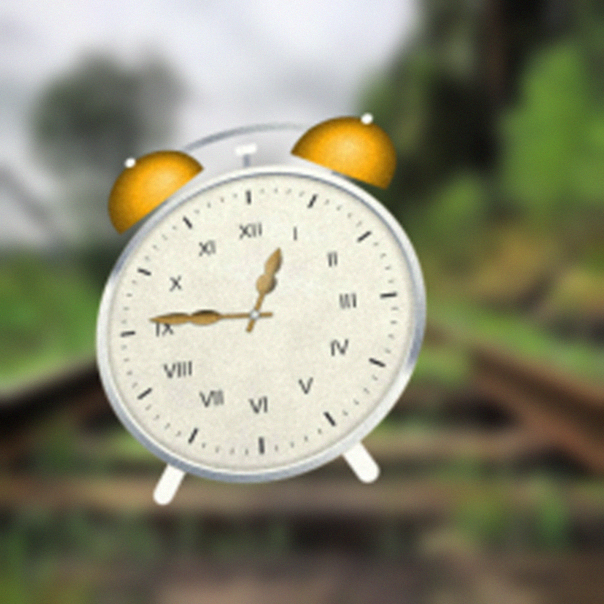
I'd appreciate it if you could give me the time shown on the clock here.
12:46
